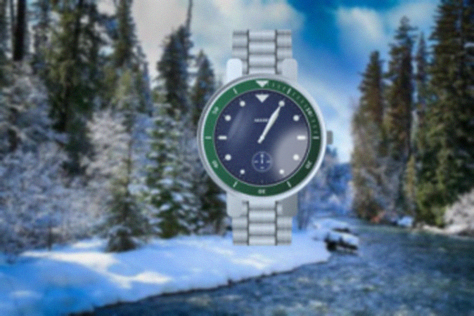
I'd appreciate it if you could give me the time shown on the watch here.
1:05
